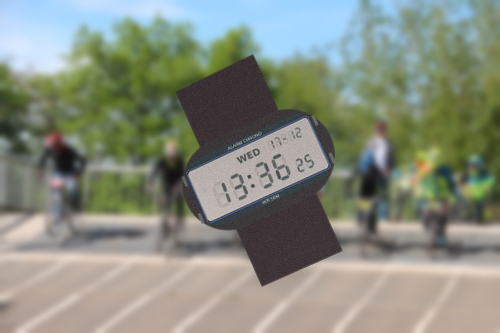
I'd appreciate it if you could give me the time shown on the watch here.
13:36:25
